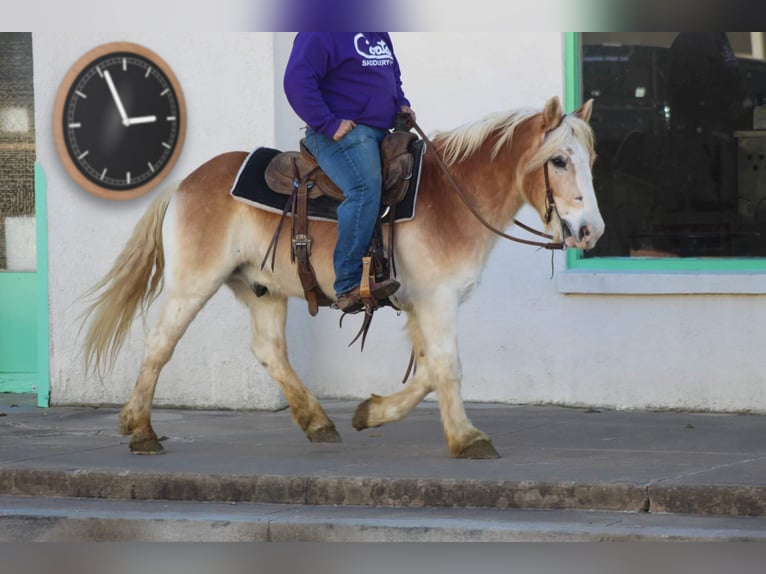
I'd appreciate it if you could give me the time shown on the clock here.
2:56
